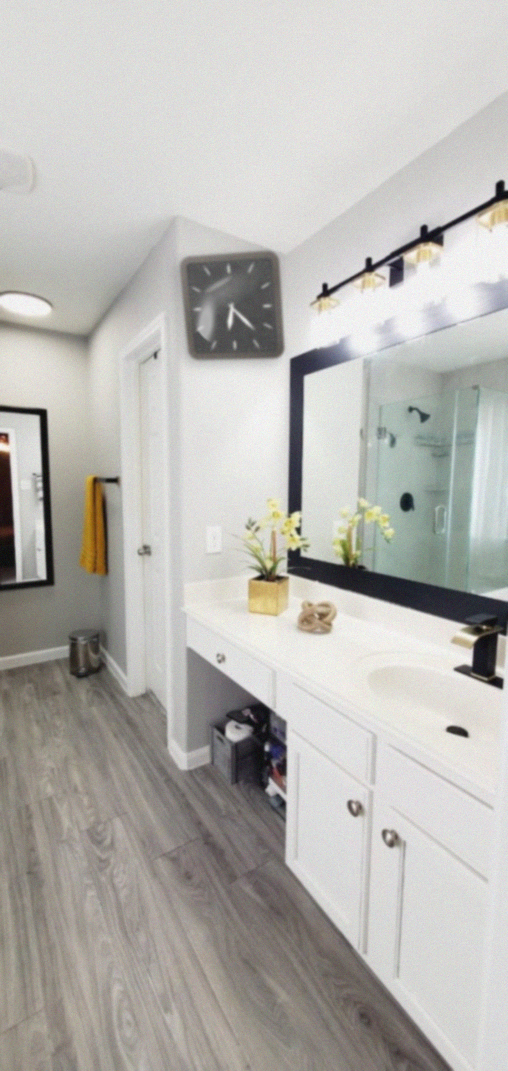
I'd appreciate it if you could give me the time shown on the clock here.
6:23
